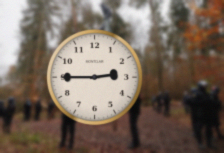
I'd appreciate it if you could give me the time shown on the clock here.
2:45
